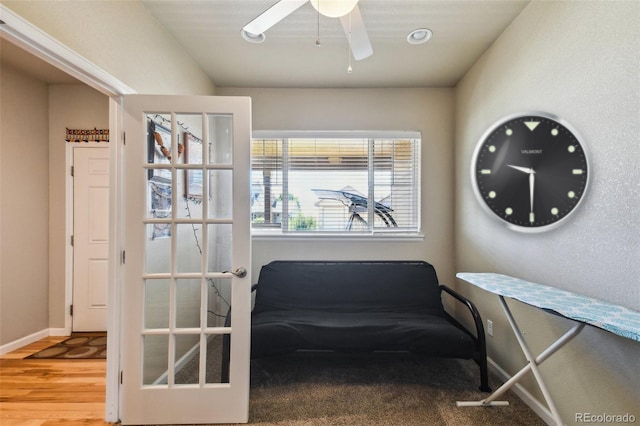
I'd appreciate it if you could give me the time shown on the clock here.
9:30
